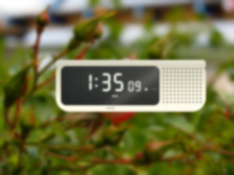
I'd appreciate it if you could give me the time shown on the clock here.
1:35
